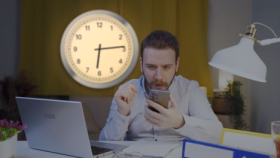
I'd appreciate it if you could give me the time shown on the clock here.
6:14
